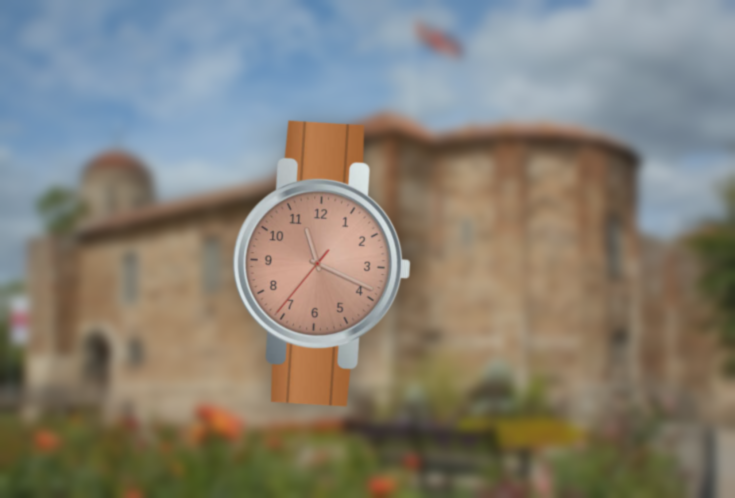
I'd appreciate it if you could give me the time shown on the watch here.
11:18:36
